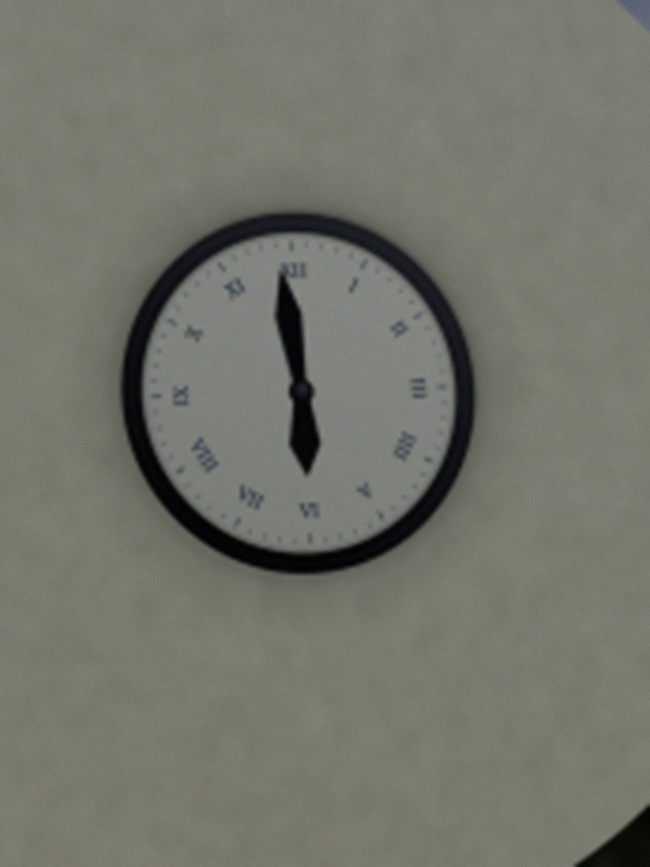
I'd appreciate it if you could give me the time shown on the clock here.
5:59
